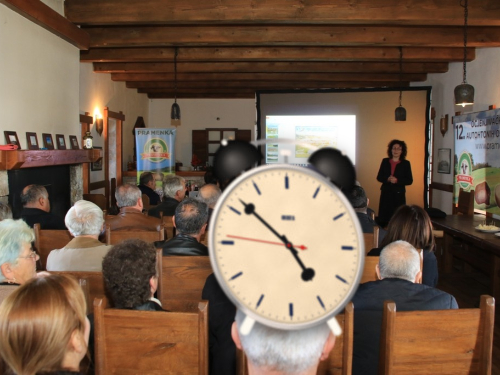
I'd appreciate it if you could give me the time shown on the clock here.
4:51:46
